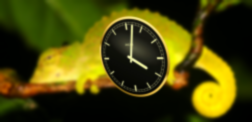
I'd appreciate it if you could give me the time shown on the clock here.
4:02
